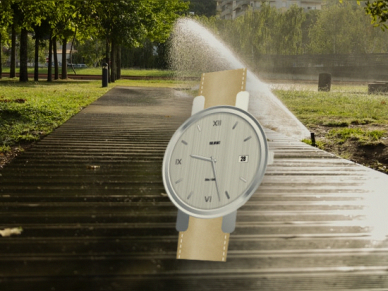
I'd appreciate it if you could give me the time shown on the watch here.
9:27
